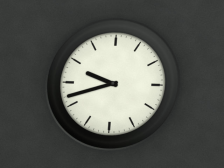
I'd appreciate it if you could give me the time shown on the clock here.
9:42
